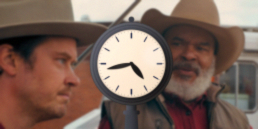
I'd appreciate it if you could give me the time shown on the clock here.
4:43
